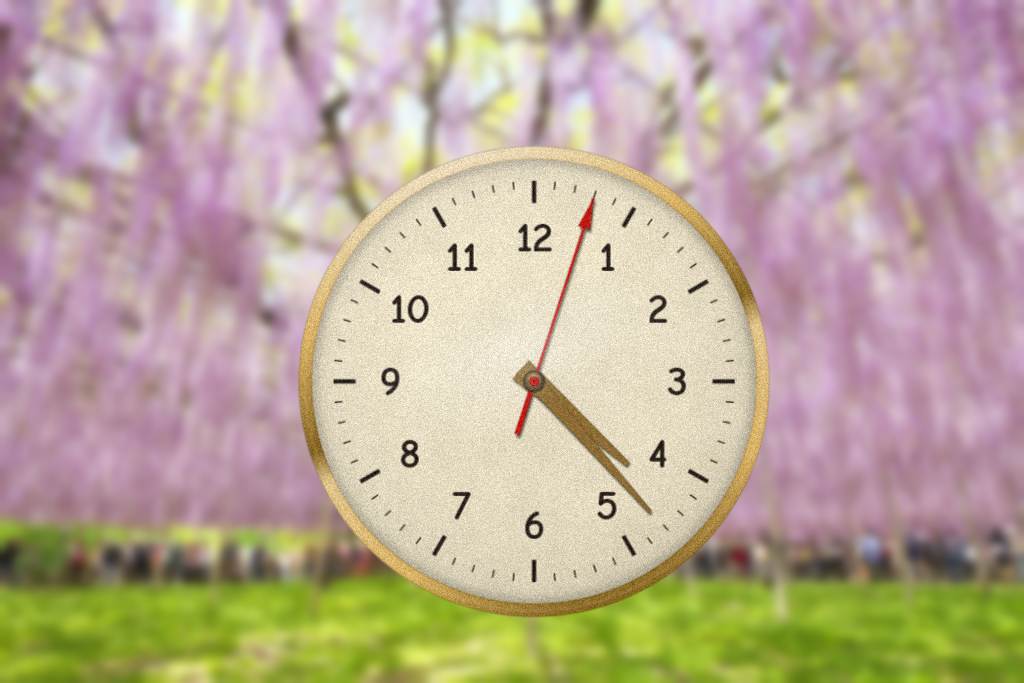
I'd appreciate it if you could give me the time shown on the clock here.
4:23:03
